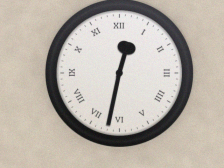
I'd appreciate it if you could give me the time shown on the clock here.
12:32
